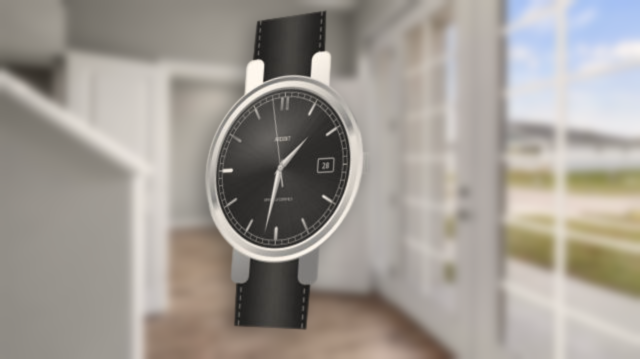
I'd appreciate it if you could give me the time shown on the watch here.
1:31:58
